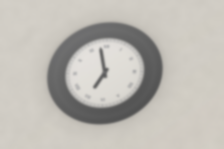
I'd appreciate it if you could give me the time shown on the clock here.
6:58
